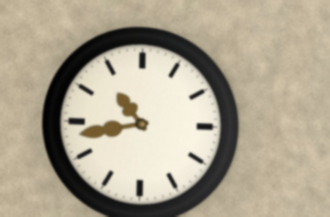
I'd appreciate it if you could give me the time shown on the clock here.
10:43
